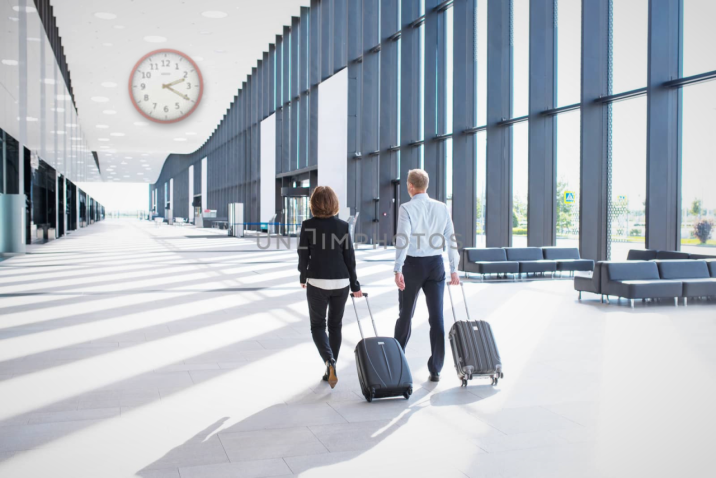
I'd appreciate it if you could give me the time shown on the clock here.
2:20
